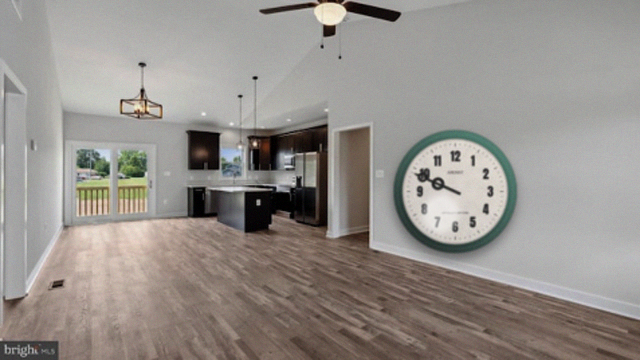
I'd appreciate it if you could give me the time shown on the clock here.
9:49
